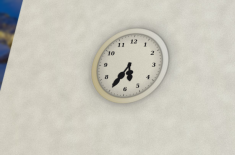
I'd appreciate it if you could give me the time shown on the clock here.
5:35
